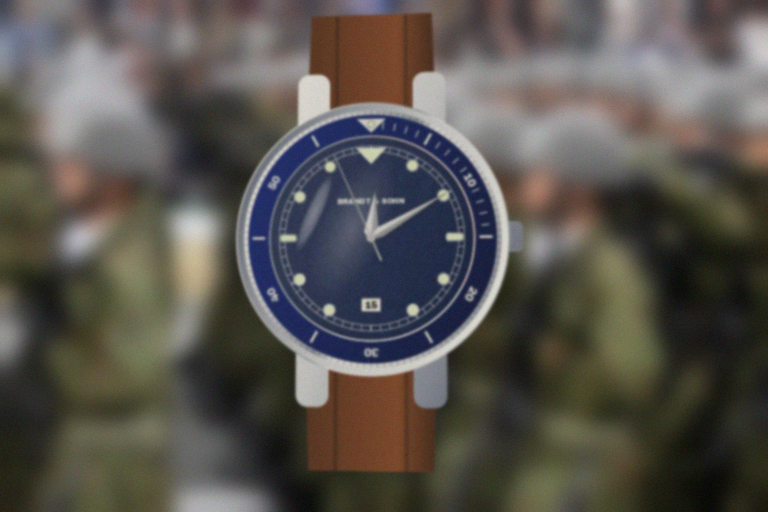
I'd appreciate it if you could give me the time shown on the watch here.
12:09:56
